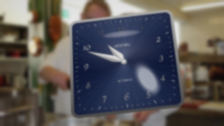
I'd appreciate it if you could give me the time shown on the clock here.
10:49
